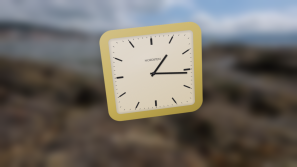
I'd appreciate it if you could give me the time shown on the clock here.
1:16
